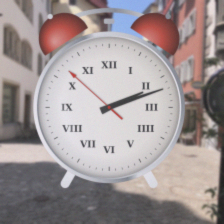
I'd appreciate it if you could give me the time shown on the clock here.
2:11:52
